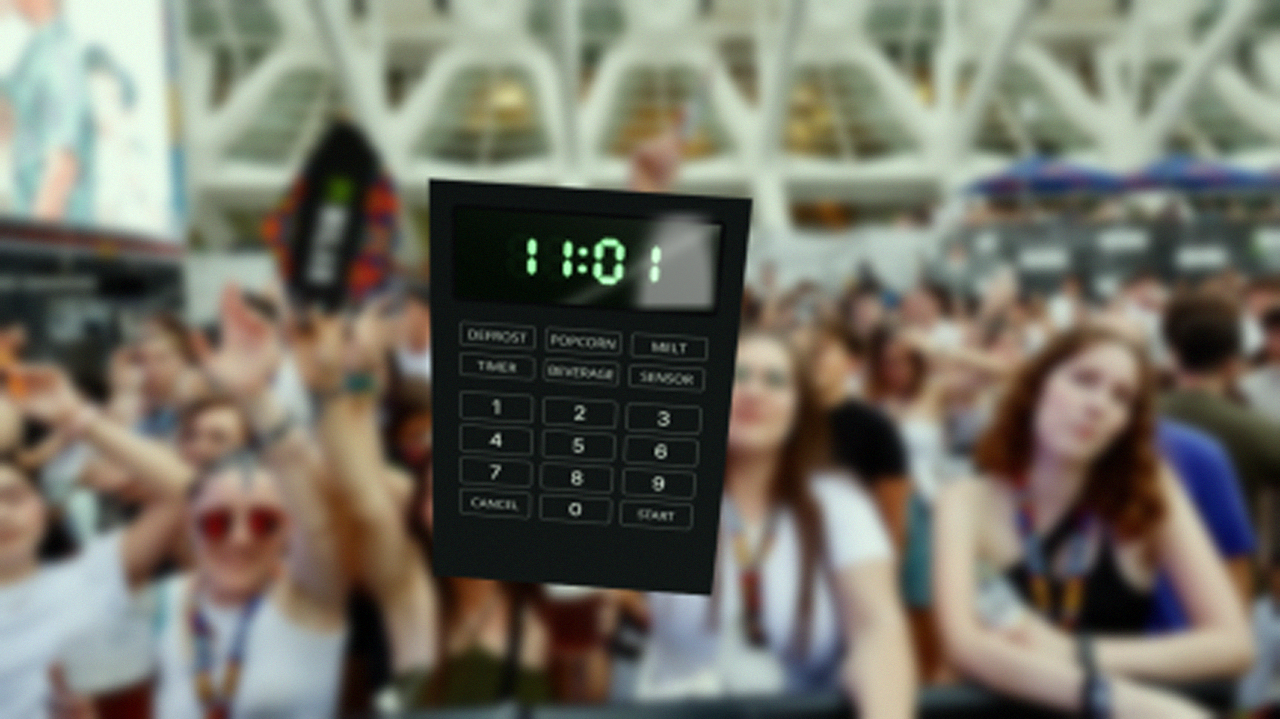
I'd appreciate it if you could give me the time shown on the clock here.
11:01
